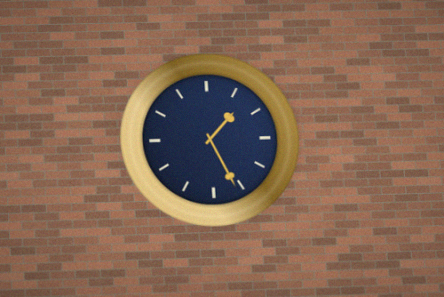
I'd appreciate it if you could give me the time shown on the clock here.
1:26
